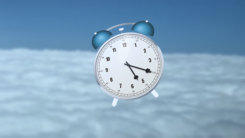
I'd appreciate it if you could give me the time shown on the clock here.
5:20
